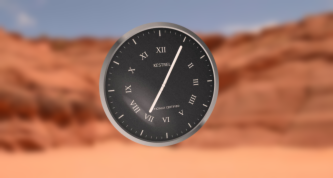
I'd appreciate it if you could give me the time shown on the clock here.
7:05
